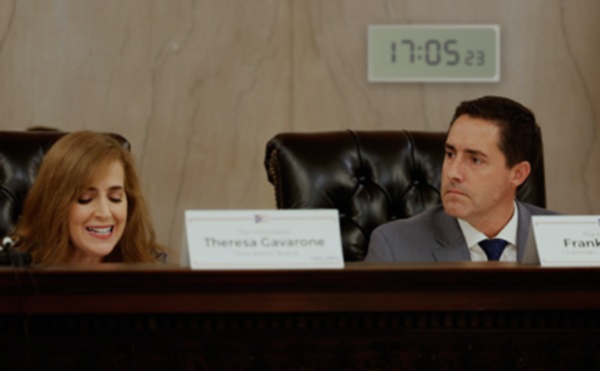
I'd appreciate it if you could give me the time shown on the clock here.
17:05
